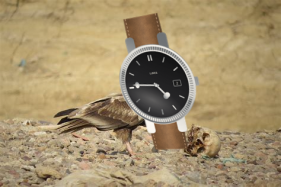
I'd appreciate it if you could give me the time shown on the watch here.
4:46
